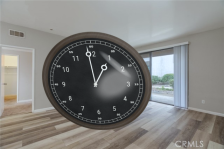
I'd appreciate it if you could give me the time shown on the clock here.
12:59
